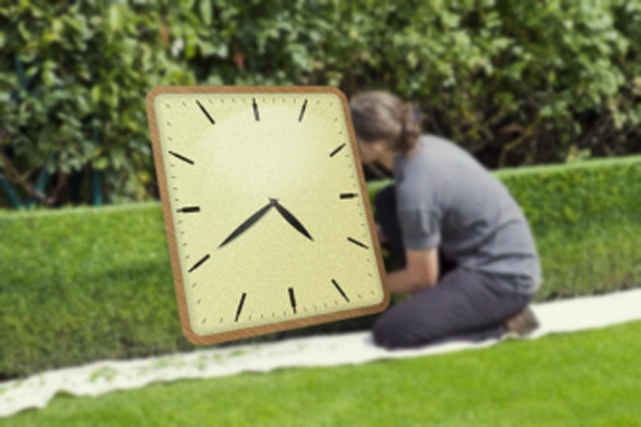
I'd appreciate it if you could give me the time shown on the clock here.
4:40
